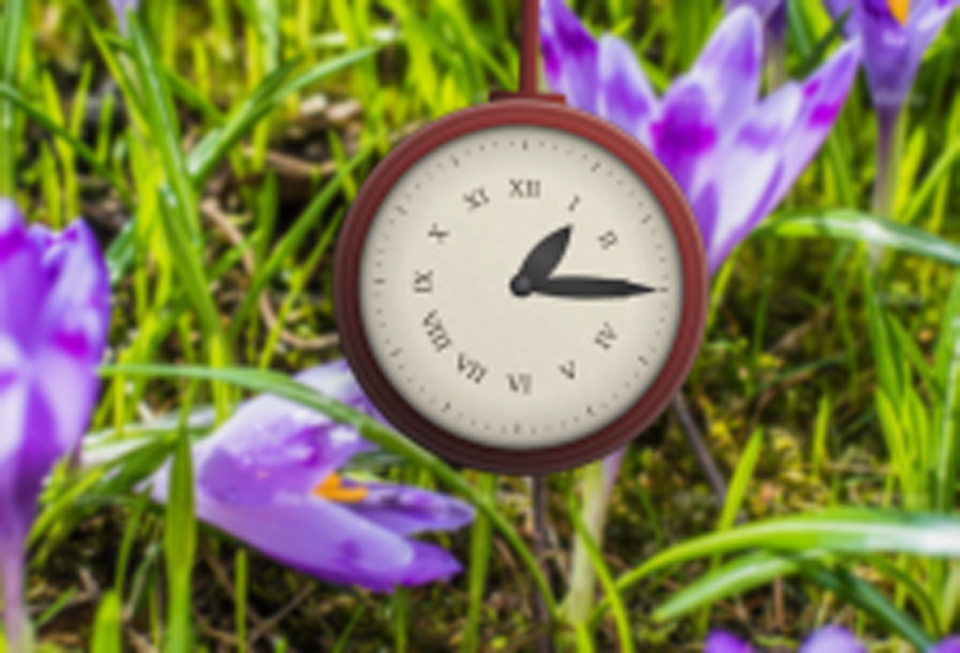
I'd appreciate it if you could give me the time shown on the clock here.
1:15
